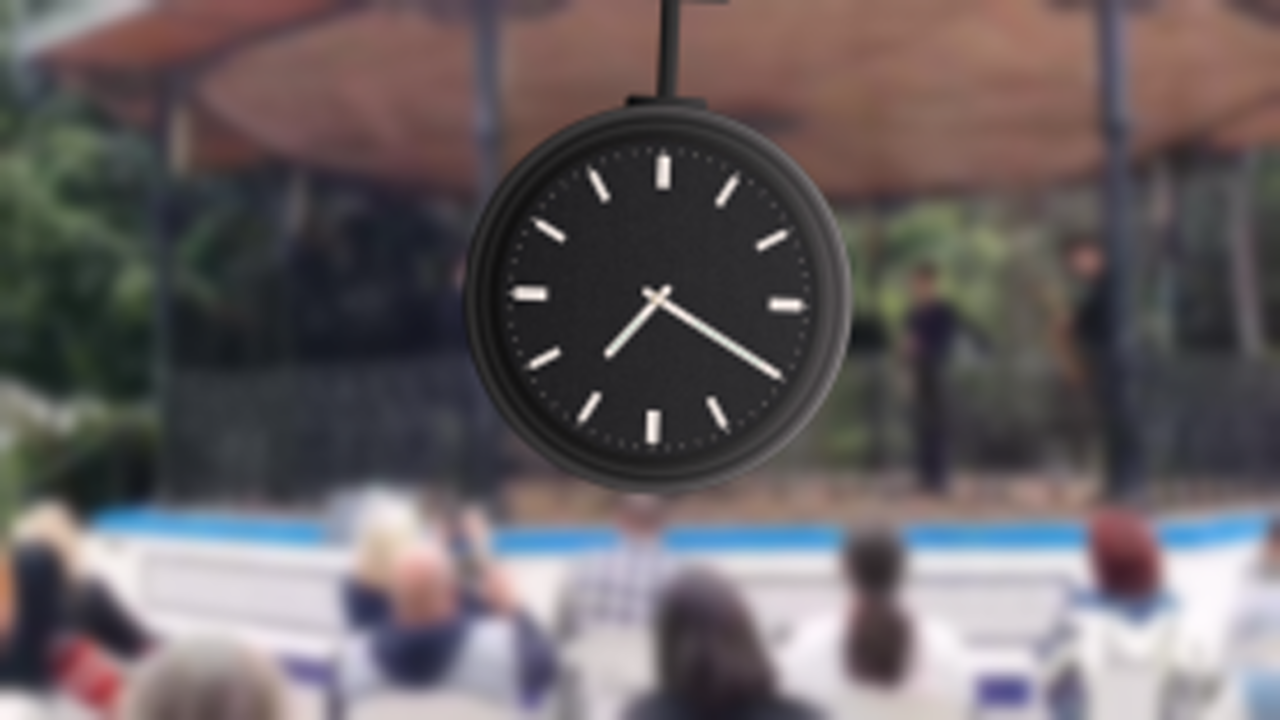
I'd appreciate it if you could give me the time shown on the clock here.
7:20
